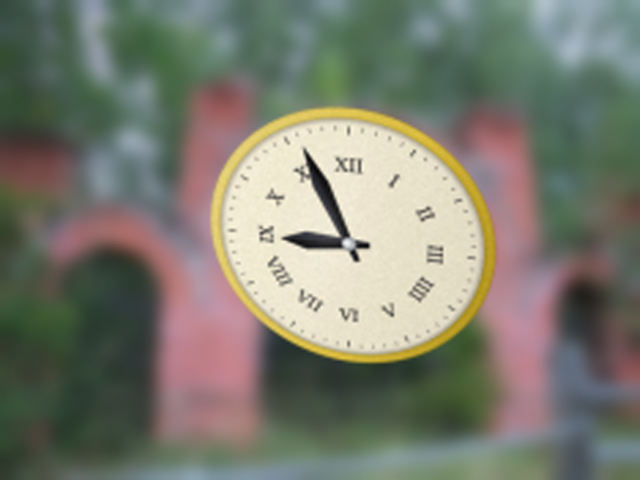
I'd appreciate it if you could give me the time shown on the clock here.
8:56
